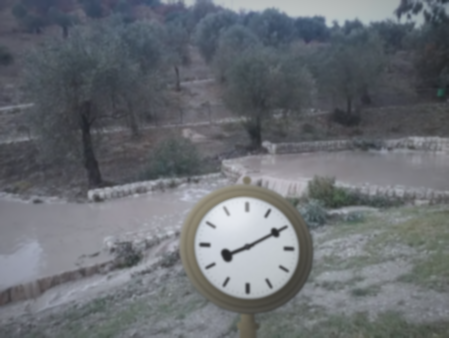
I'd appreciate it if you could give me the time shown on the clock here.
8:10
